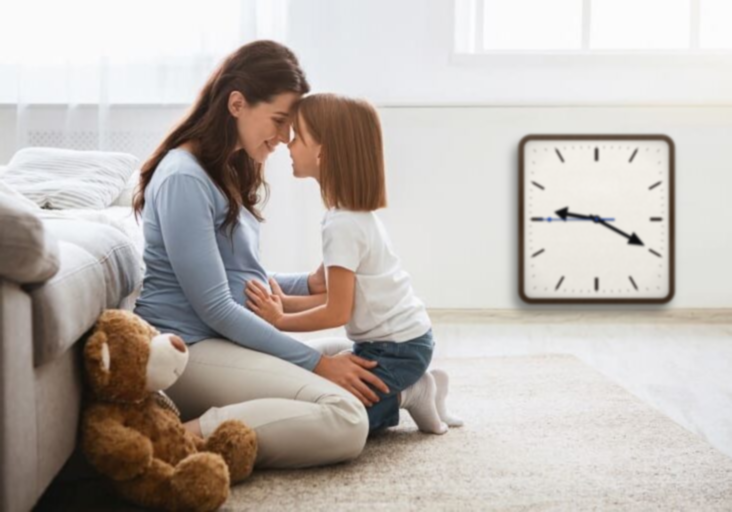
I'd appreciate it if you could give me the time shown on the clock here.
9:19:45
